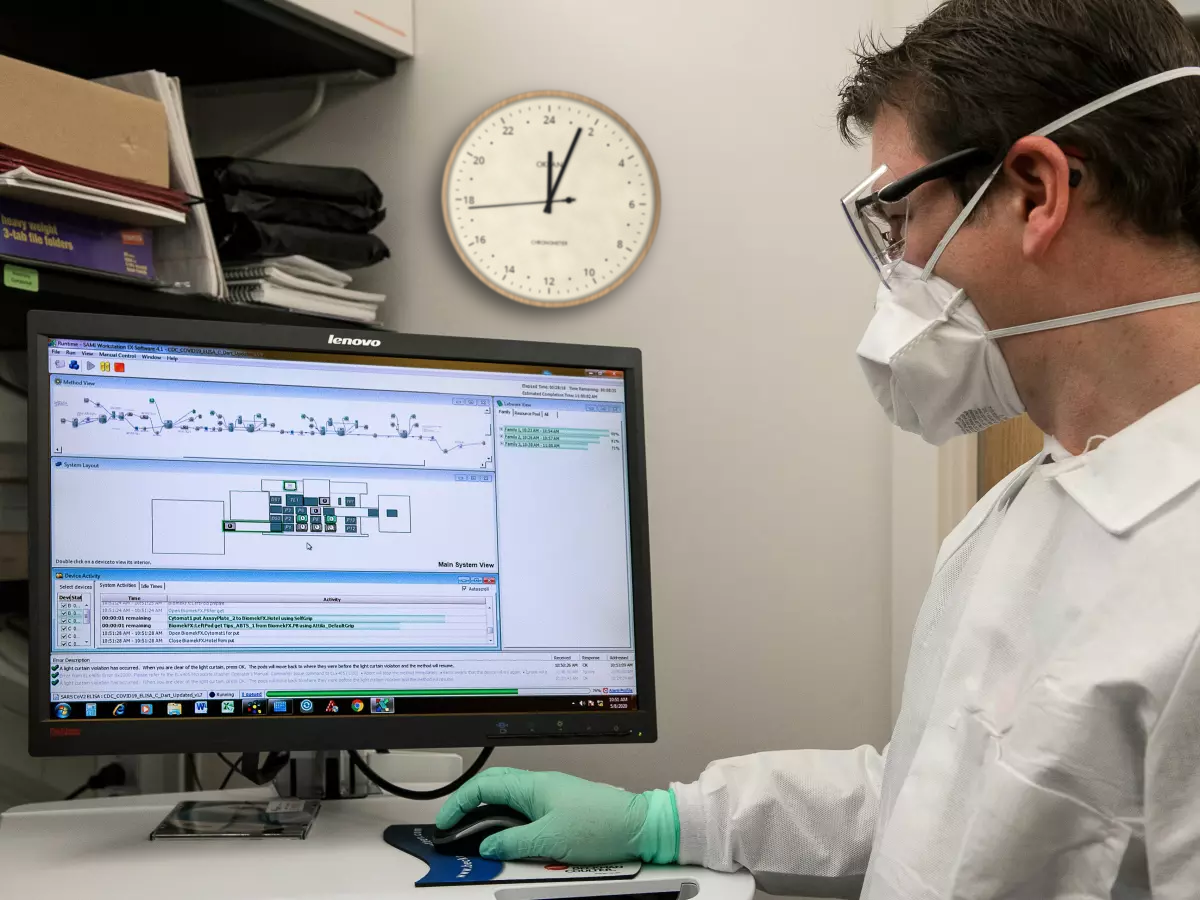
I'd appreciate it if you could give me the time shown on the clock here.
0:03:44
